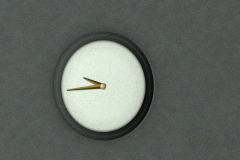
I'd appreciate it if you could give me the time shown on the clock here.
9:44
